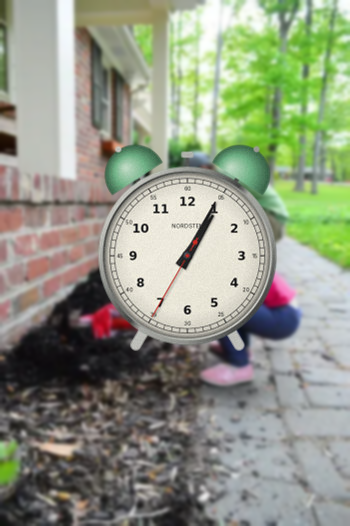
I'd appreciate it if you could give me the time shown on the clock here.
1:04:35
